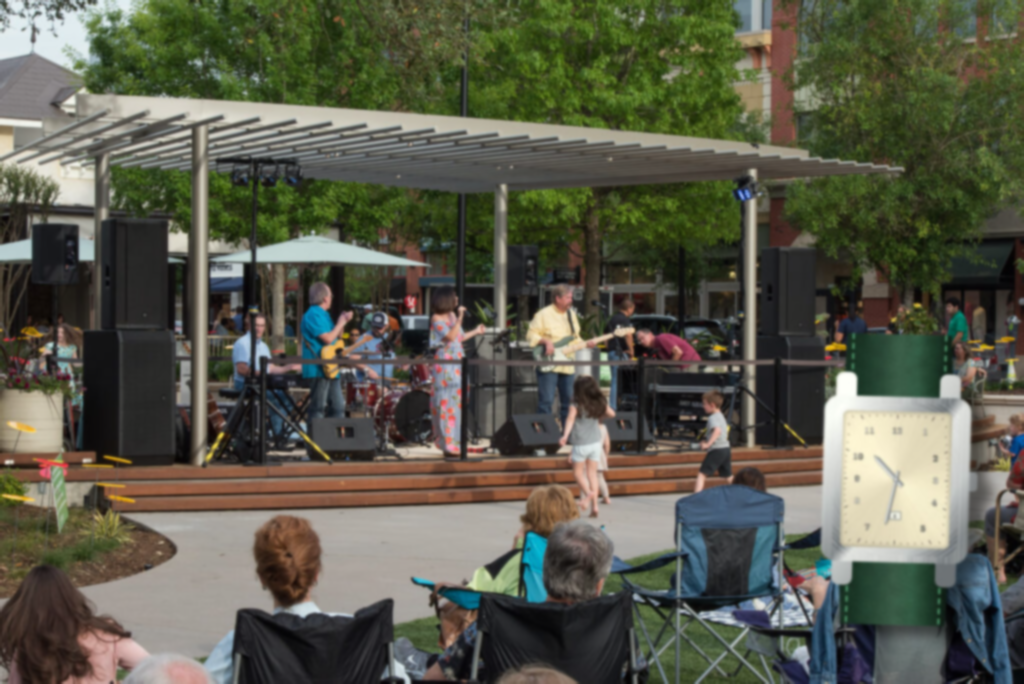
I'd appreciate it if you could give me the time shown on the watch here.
10:32
